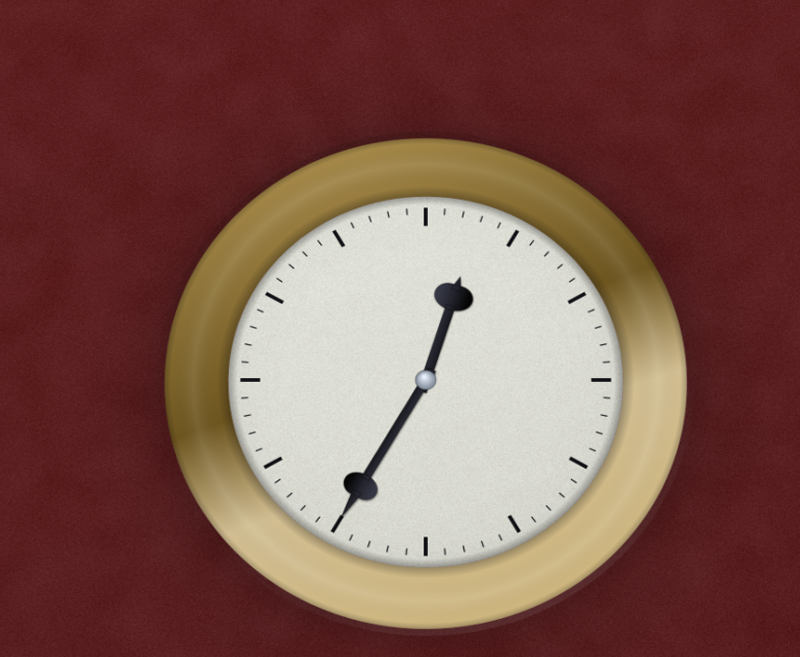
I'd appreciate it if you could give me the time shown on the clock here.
12:35
